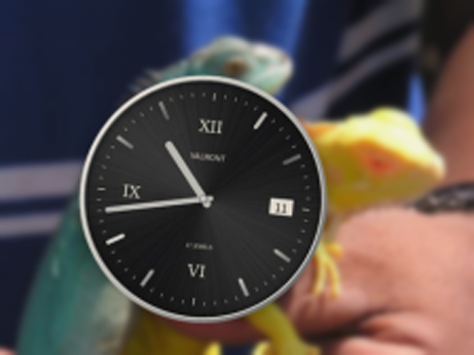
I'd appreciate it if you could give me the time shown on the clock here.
10:43
